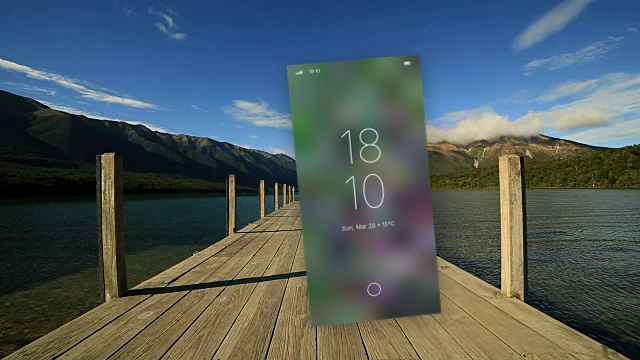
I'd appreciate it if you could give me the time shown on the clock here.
18:10
